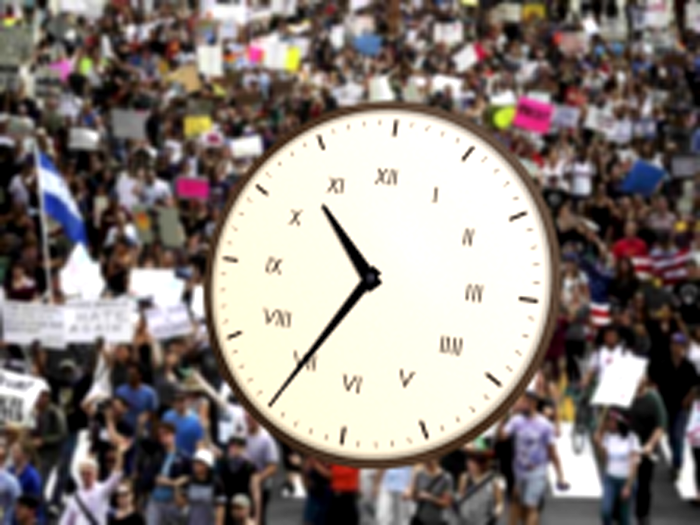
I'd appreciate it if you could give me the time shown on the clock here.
10:35
